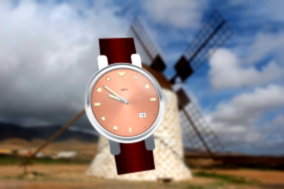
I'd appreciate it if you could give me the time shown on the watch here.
9:52
